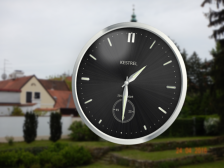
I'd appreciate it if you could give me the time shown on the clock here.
1:30
